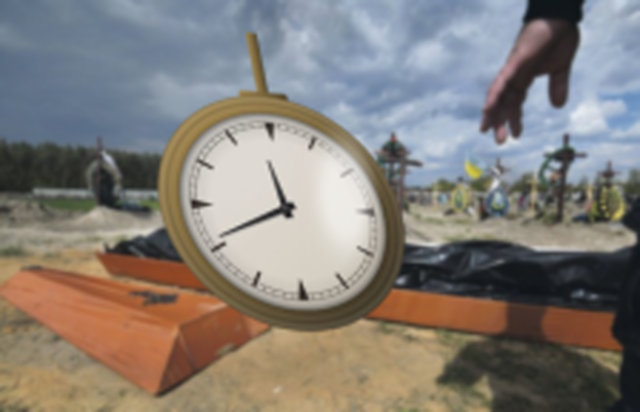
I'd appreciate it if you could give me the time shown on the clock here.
11:41
